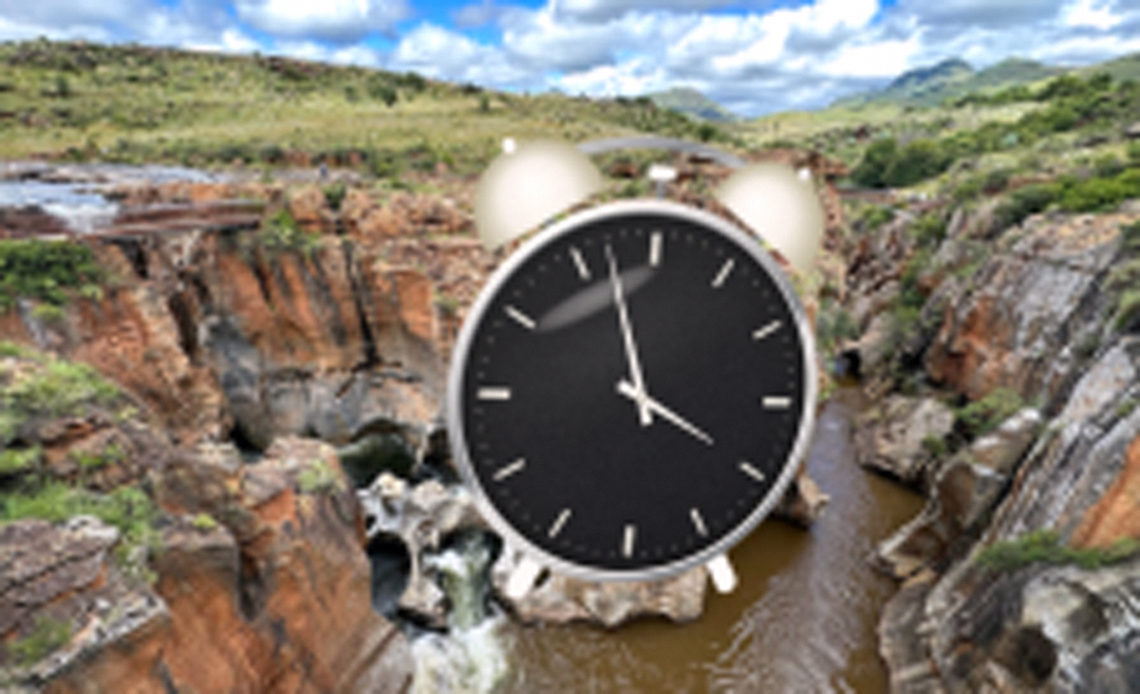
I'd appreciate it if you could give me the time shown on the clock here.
3:57
